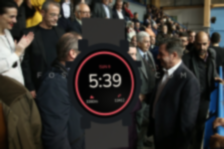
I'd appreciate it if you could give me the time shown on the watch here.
5:39
